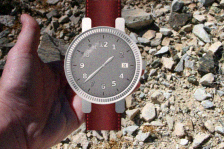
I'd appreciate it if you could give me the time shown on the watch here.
1:38
